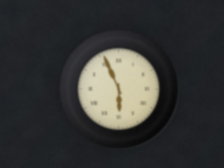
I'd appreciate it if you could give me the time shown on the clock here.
5:56
